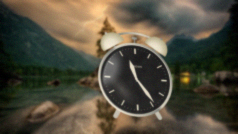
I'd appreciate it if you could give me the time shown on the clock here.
11:24
